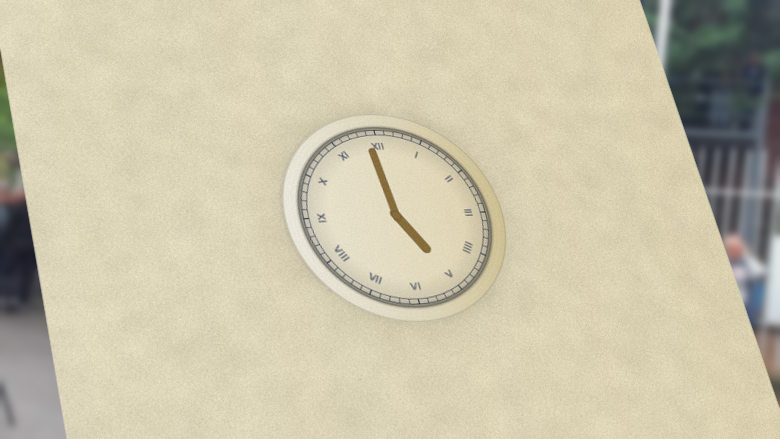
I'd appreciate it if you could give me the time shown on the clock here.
4:59
